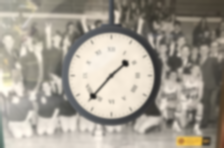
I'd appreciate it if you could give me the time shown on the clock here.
1:37
